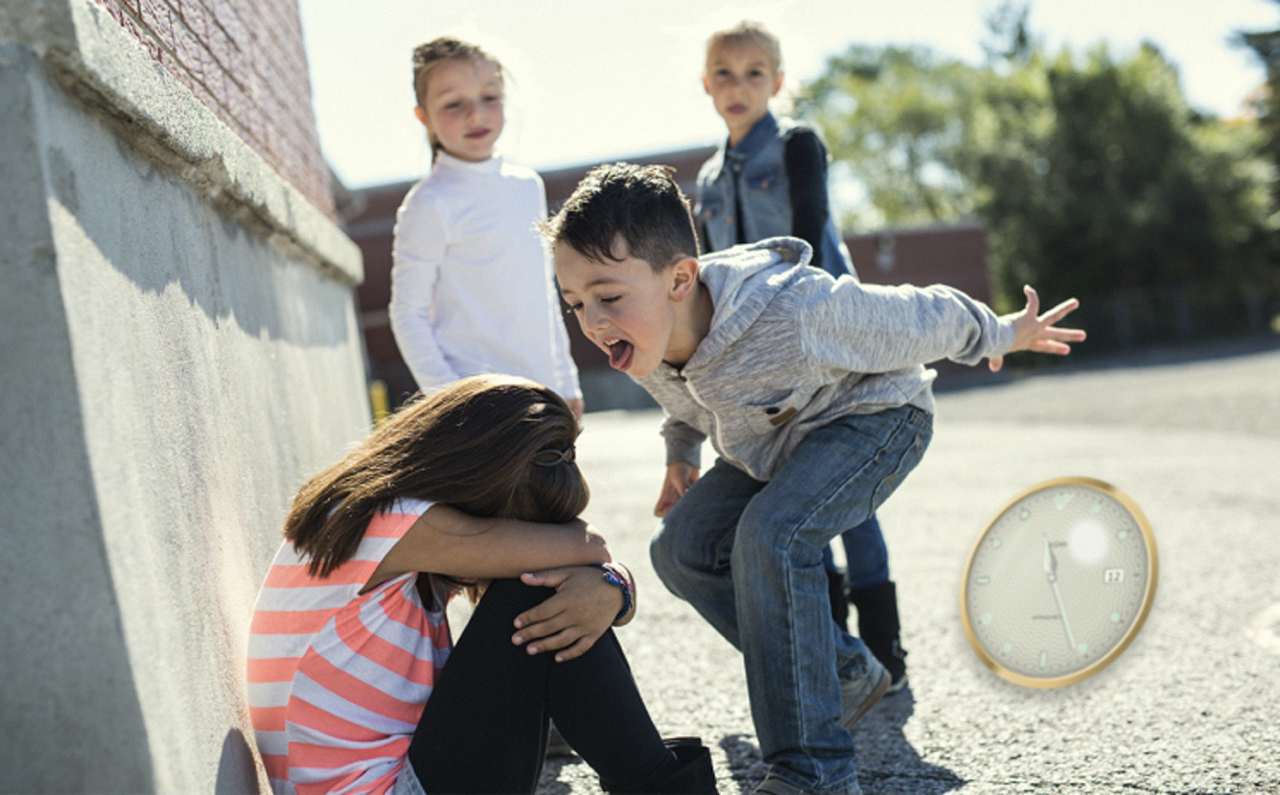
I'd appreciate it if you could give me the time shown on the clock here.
11:26
